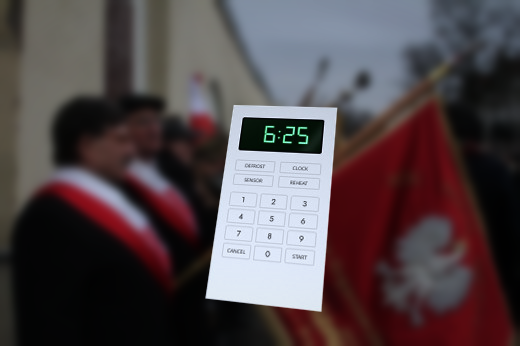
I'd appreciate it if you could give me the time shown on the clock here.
6:25
